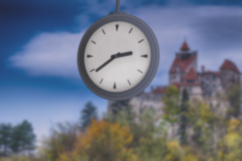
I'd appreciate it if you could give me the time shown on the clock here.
2:39
